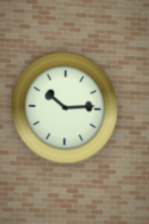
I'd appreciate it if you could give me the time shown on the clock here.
10:14
